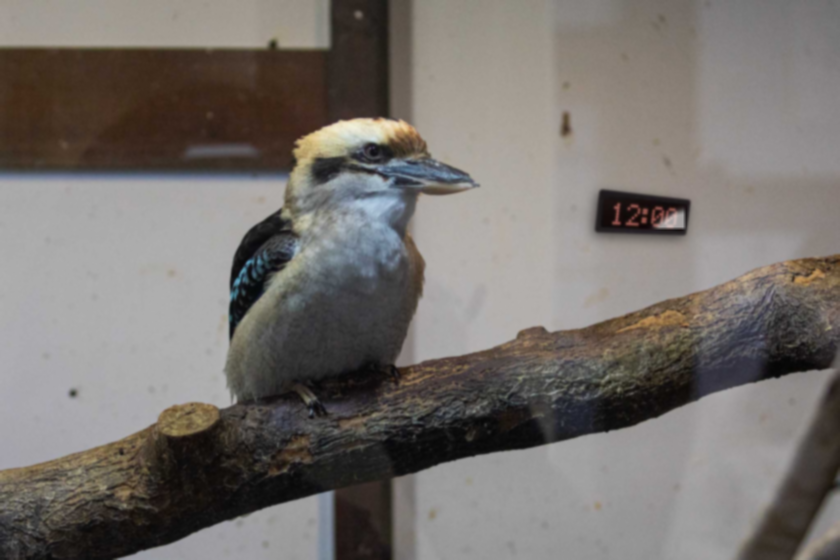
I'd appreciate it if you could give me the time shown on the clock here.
12:00
